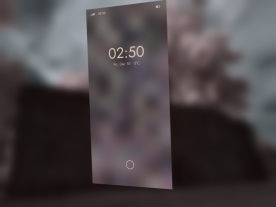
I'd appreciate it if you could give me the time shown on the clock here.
2:50
